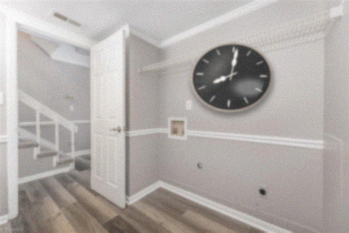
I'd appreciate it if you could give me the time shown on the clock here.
8:01
